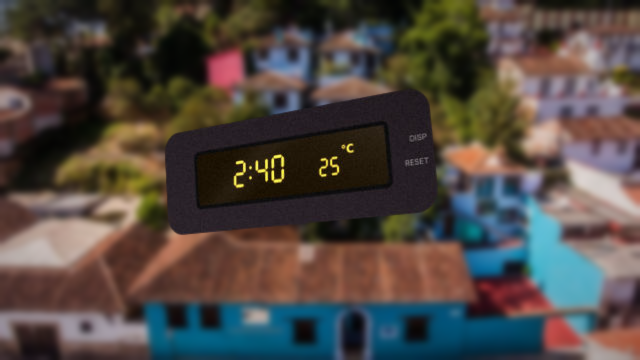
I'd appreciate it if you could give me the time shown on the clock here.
2:40
